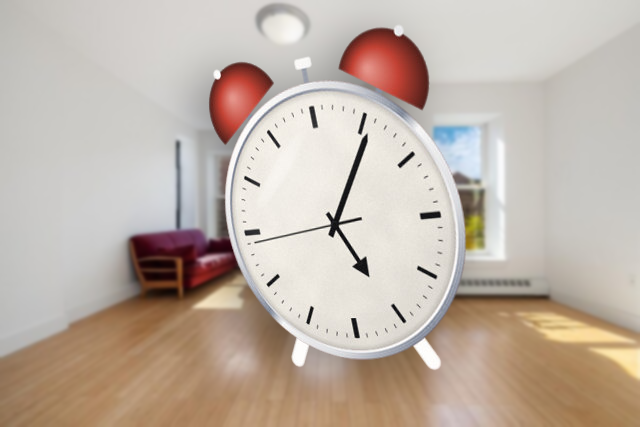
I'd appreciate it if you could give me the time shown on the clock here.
5:05:44
